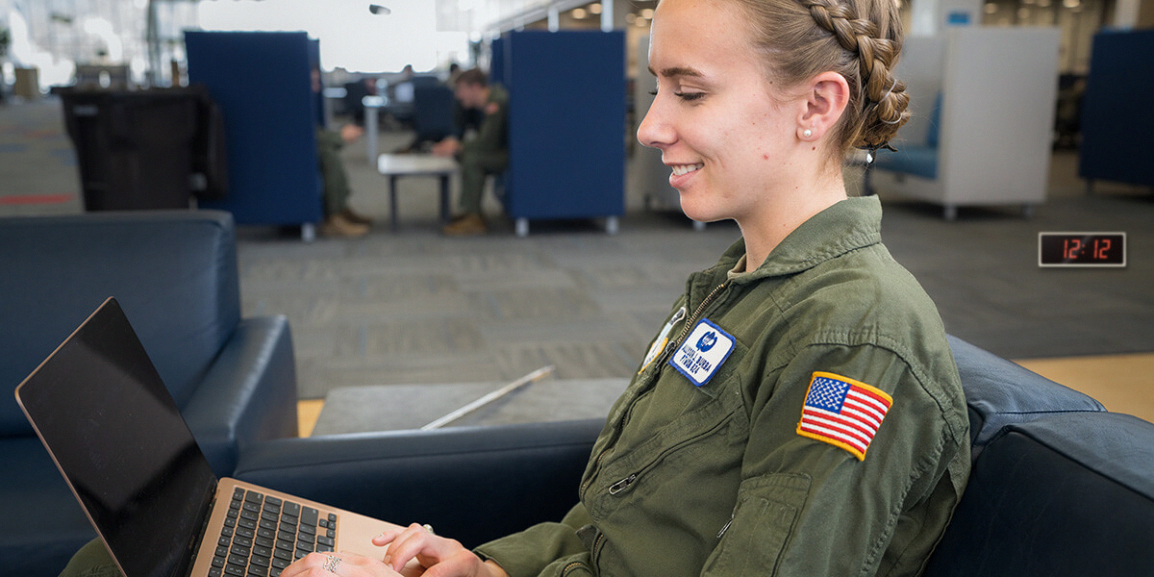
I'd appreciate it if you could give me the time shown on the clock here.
12:12
